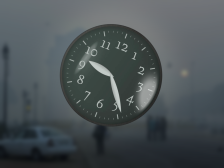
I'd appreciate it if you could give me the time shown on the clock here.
9:24
